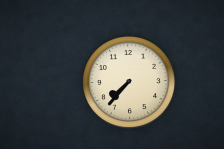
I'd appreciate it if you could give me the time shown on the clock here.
7:37
